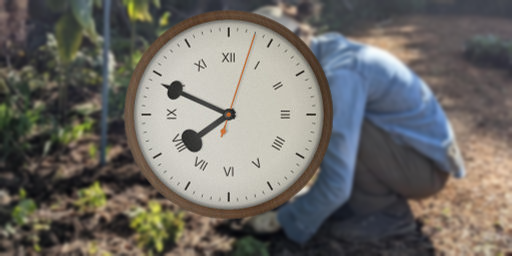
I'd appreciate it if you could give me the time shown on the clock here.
7:49:03
